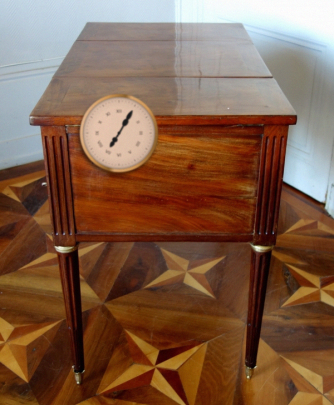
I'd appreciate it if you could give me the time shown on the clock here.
7:05
